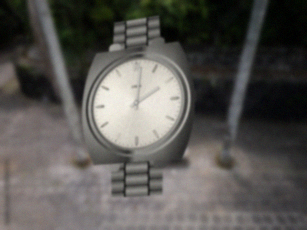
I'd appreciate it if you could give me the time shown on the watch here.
2:01
